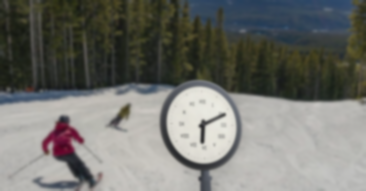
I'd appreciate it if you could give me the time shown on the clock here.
6:11
